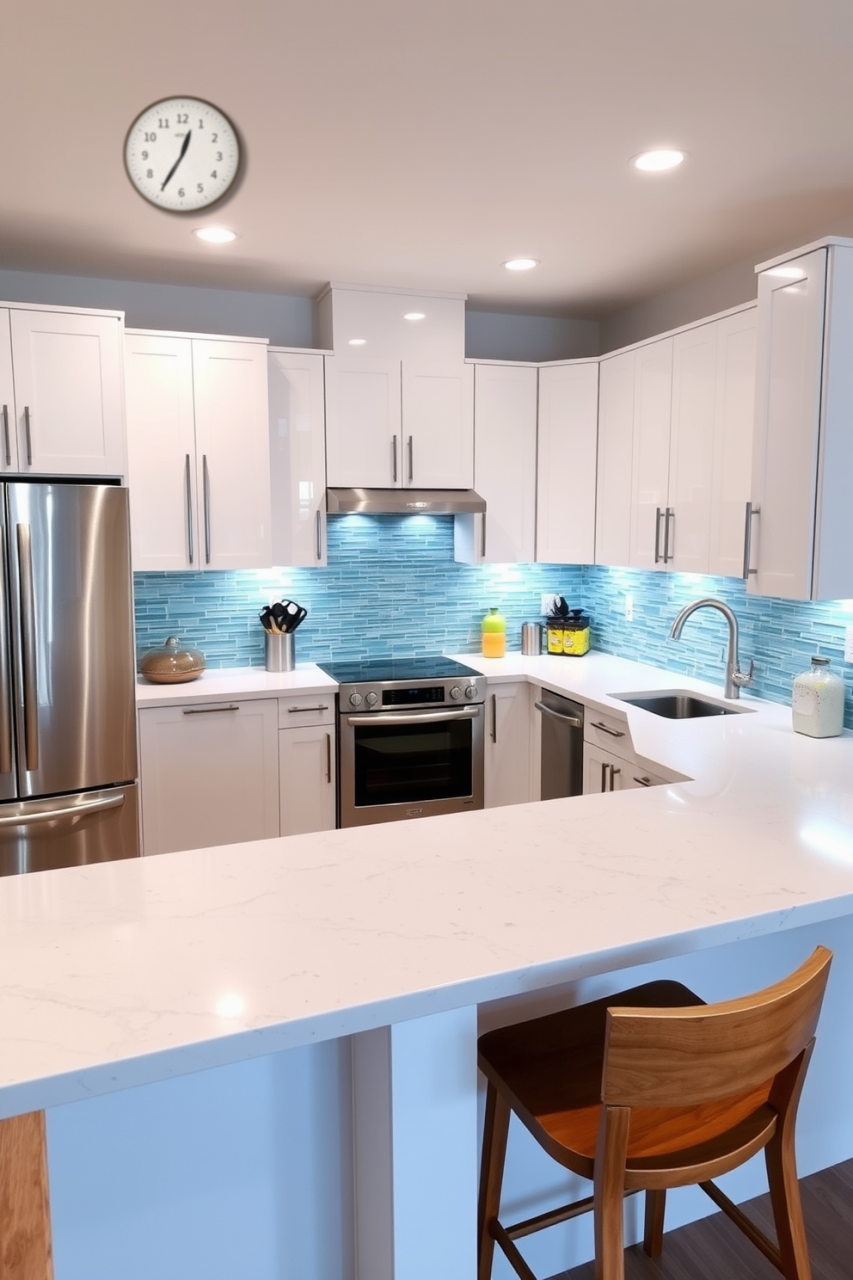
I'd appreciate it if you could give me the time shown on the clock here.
12:35
